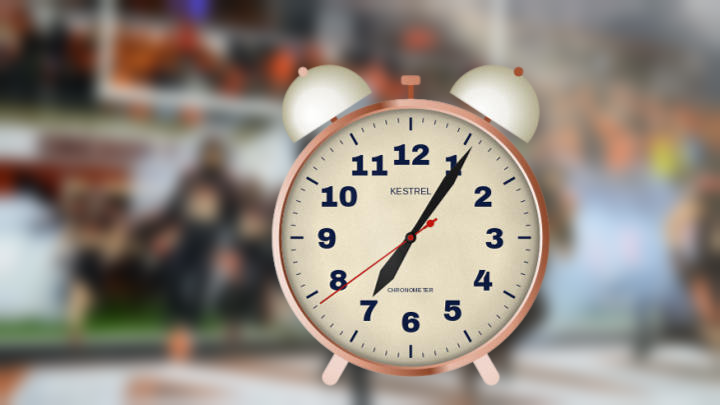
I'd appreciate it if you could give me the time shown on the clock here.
7:05:39
